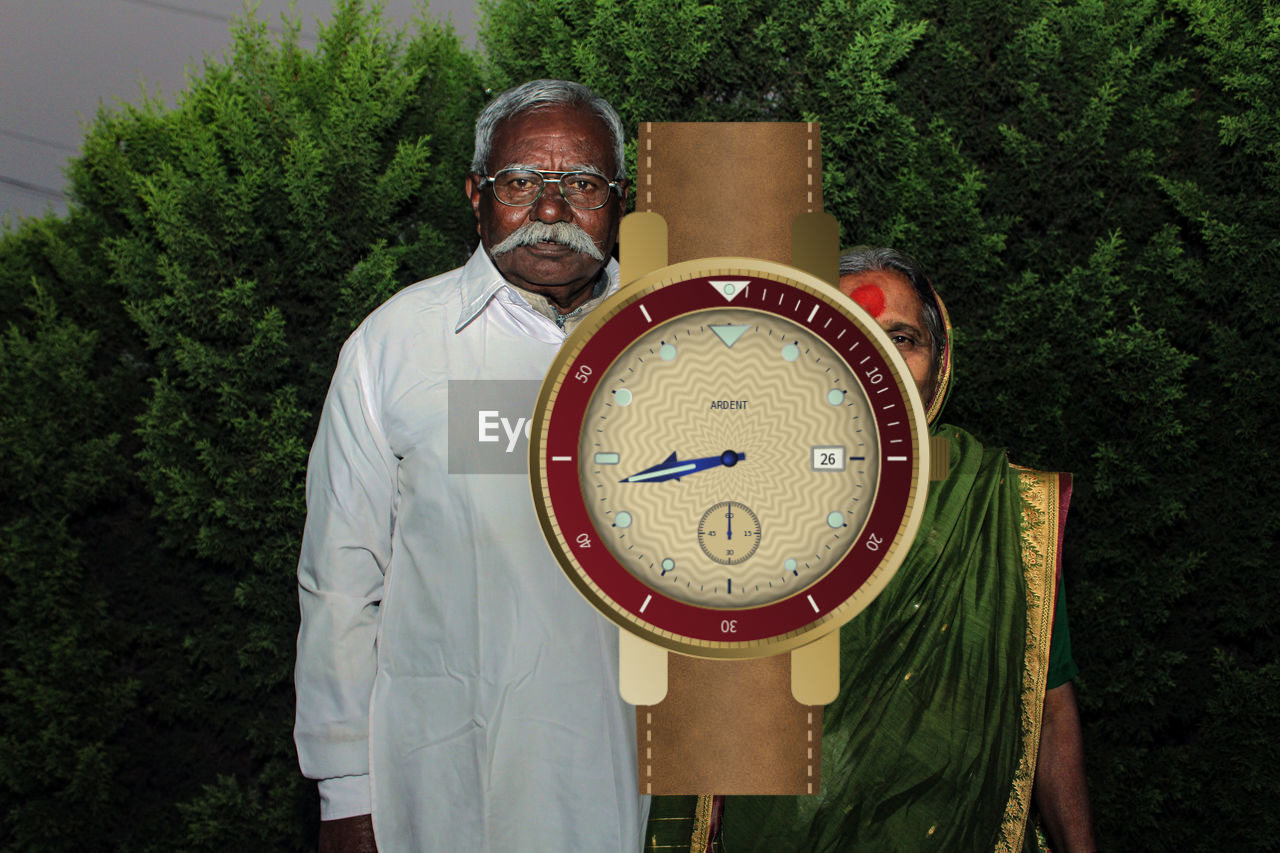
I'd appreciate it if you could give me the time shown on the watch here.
8:43
